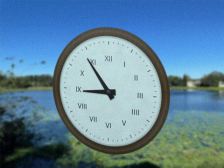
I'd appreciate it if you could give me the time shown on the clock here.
8:54
